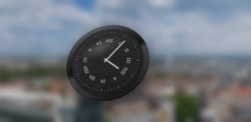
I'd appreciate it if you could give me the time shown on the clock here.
4:06
